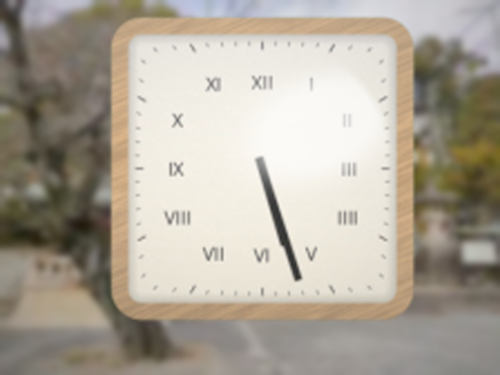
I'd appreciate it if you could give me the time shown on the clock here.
5:27
